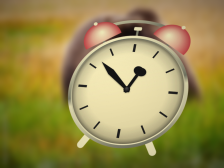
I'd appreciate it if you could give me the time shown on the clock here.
12:52
